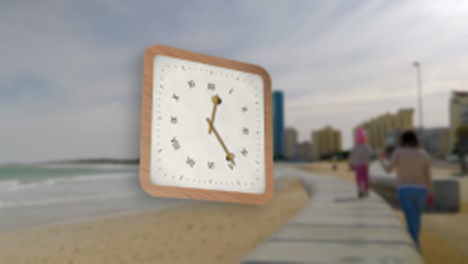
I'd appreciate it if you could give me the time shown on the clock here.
12:24
